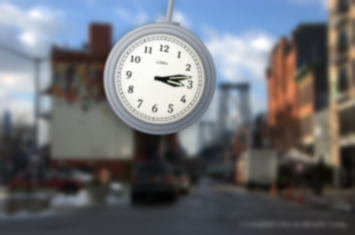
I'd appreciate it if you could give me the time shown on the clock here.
3:13
